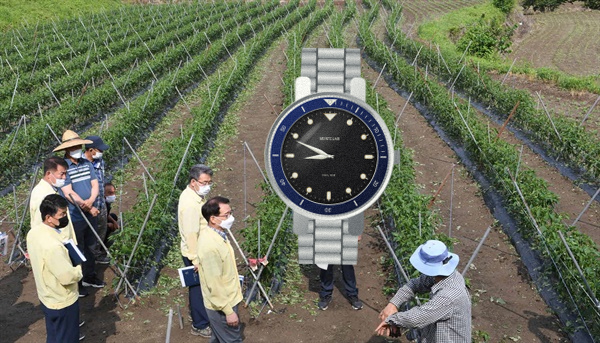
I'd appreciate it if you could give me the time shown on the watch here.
8:49
